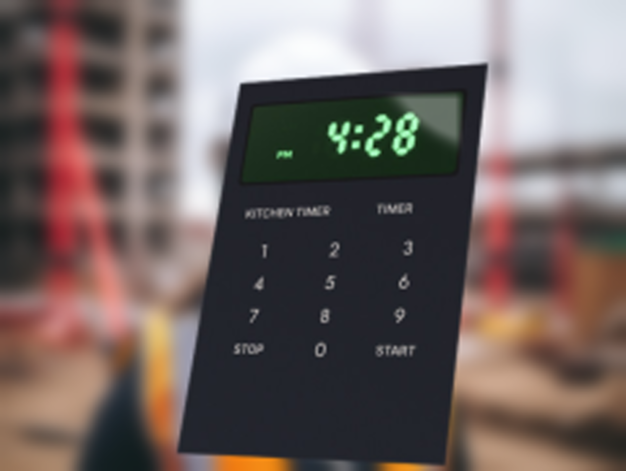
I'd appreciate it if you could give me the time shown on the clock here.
4:28
